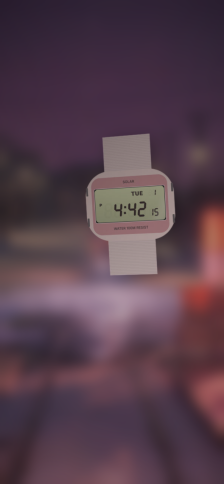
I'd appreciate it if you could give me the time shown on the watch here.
4:42:15
